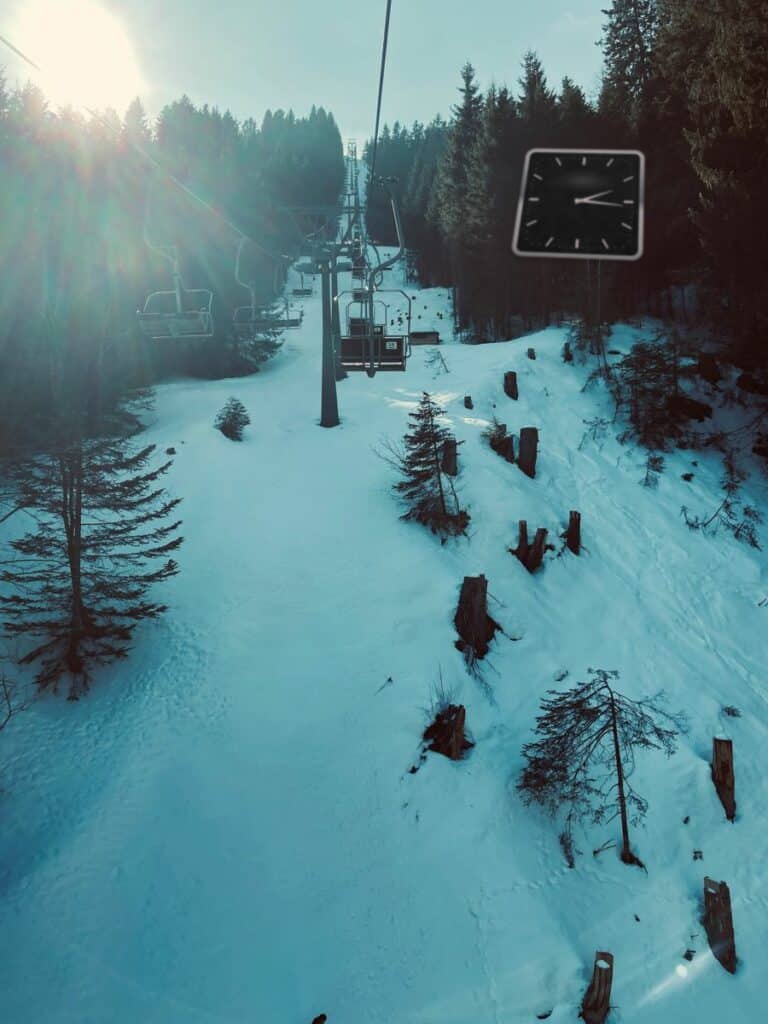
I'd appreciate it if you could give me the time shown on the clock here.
2:16
